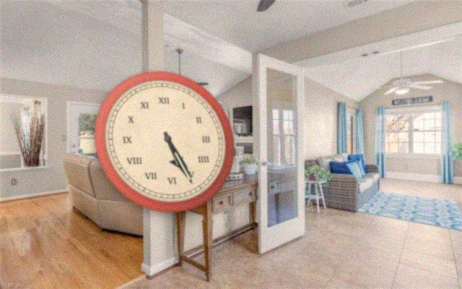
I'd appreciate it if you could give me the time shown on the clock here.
5:26
